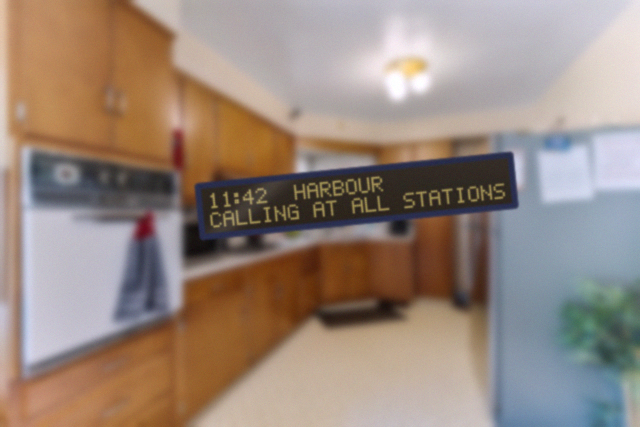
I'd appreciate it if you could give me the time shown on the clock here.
11:42
